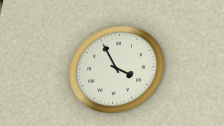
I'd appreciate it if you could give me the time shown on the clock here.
3:55
